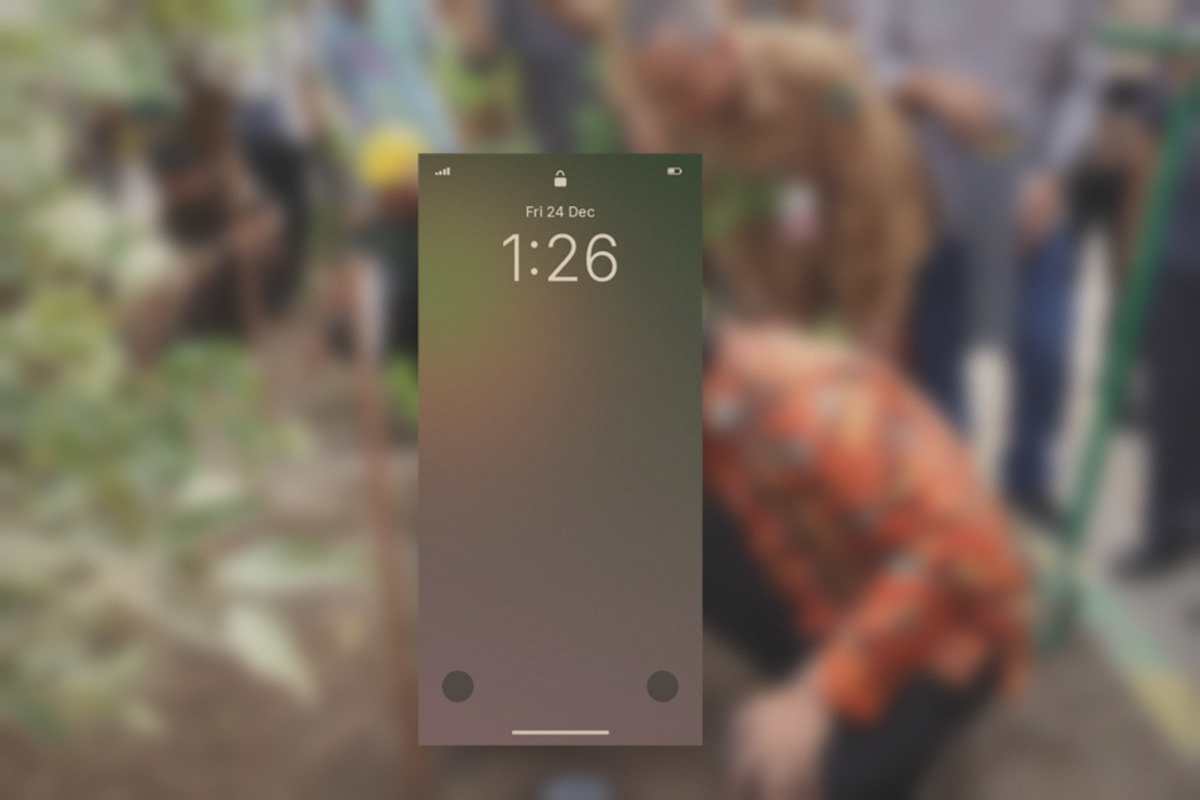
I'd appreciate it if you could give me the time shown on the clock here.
1:26
